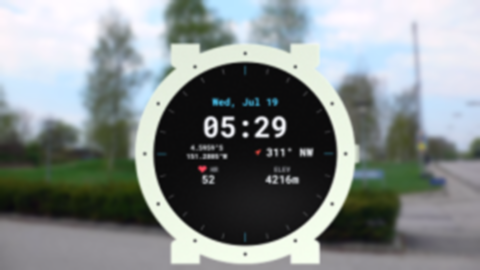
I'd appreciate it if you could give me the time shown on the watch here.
5:29
